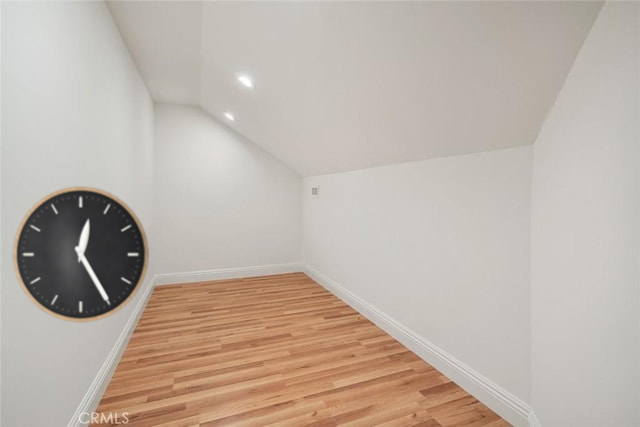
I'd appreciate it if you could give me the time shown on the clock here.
12:25
